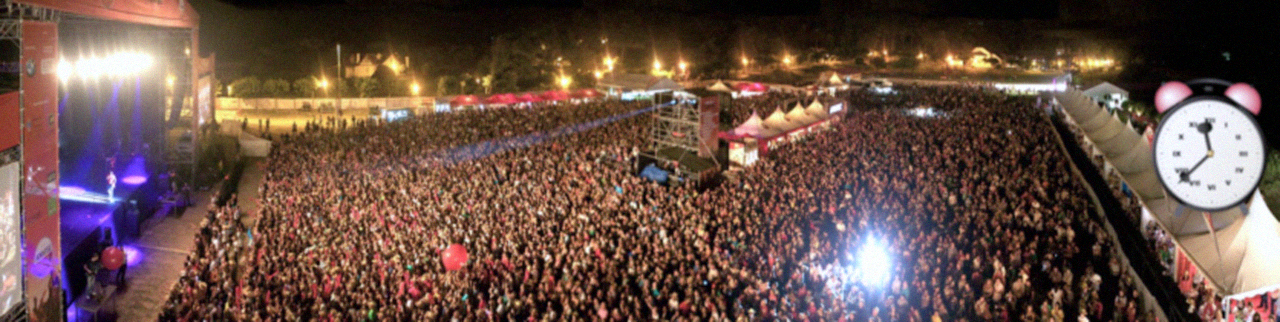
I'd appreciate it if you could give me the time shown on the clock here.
11:38
